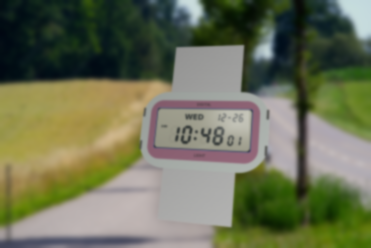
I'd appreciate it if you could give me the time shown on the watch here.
10:48
